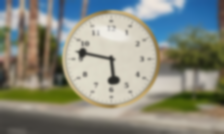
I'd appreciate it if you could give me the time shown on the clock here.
5:47
